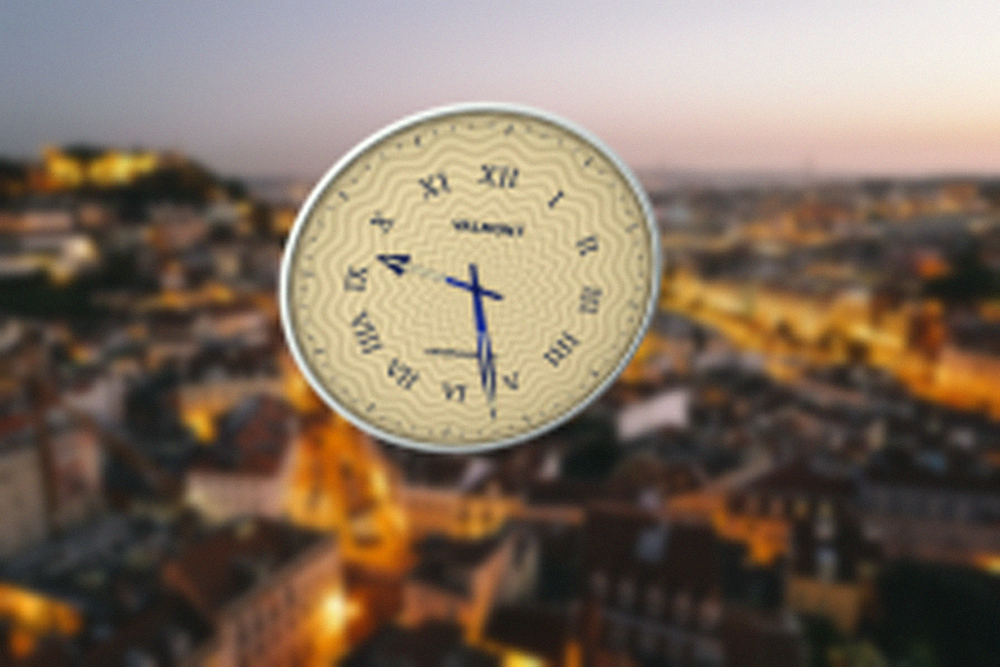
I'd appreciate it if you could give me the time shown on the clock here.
9:27
